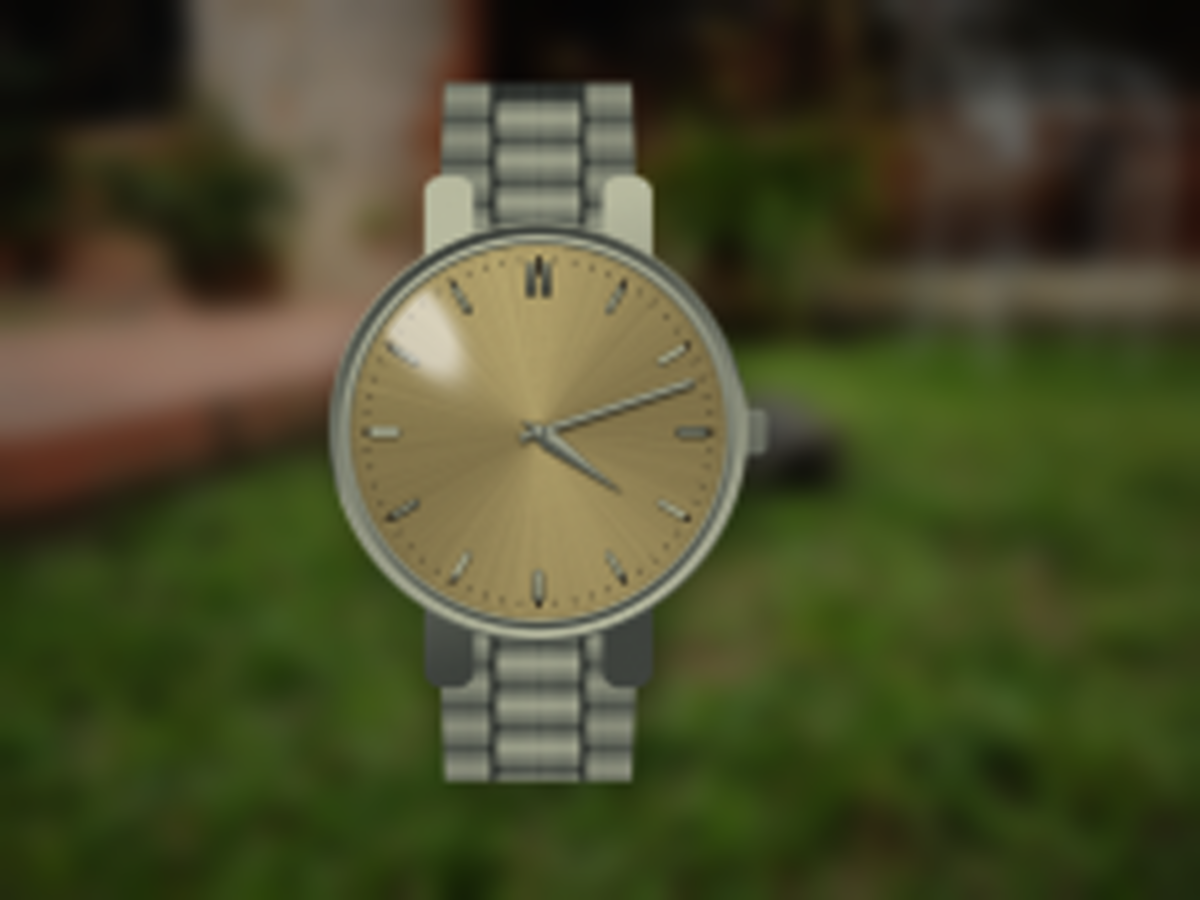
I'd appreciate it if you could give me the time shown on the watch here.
4:12
